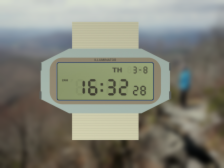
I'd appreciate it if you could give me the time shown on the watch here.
16:32:28
